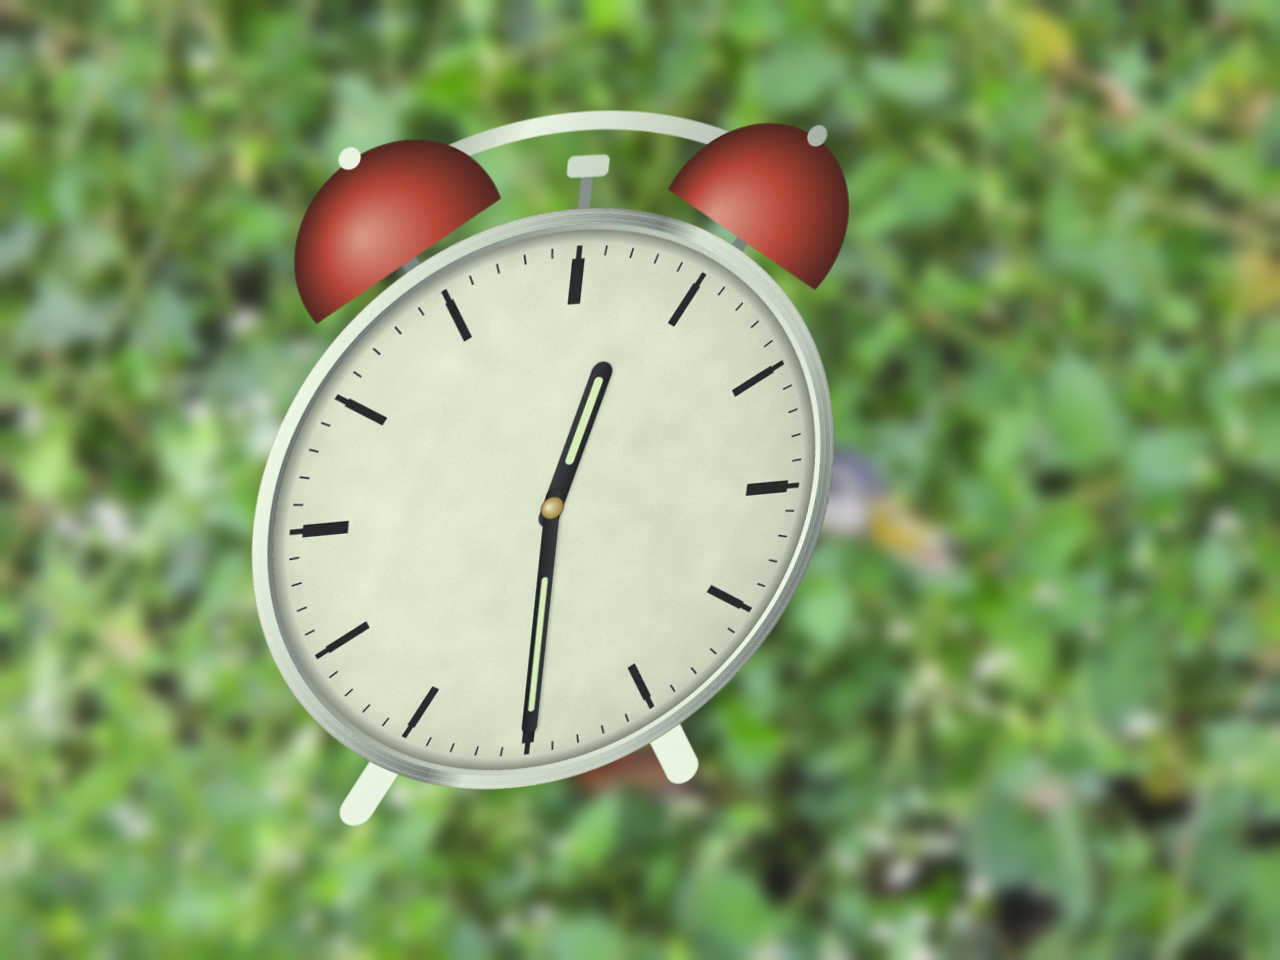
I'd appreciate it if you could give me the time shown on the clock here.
12:30
